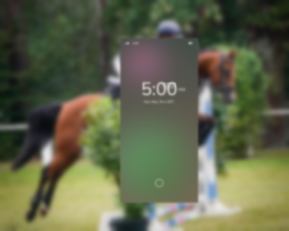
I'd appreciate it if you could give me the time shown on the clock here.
5:00
